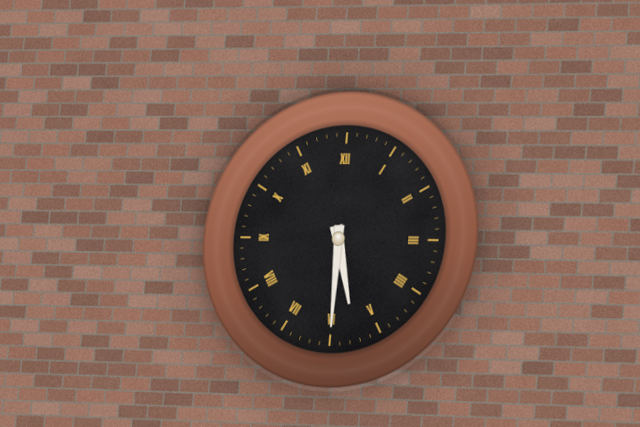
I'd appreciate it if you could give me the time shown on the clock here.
5:30
